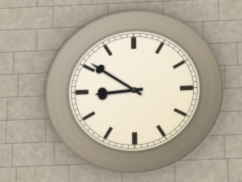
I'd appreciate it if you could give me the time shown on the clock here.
8:51
